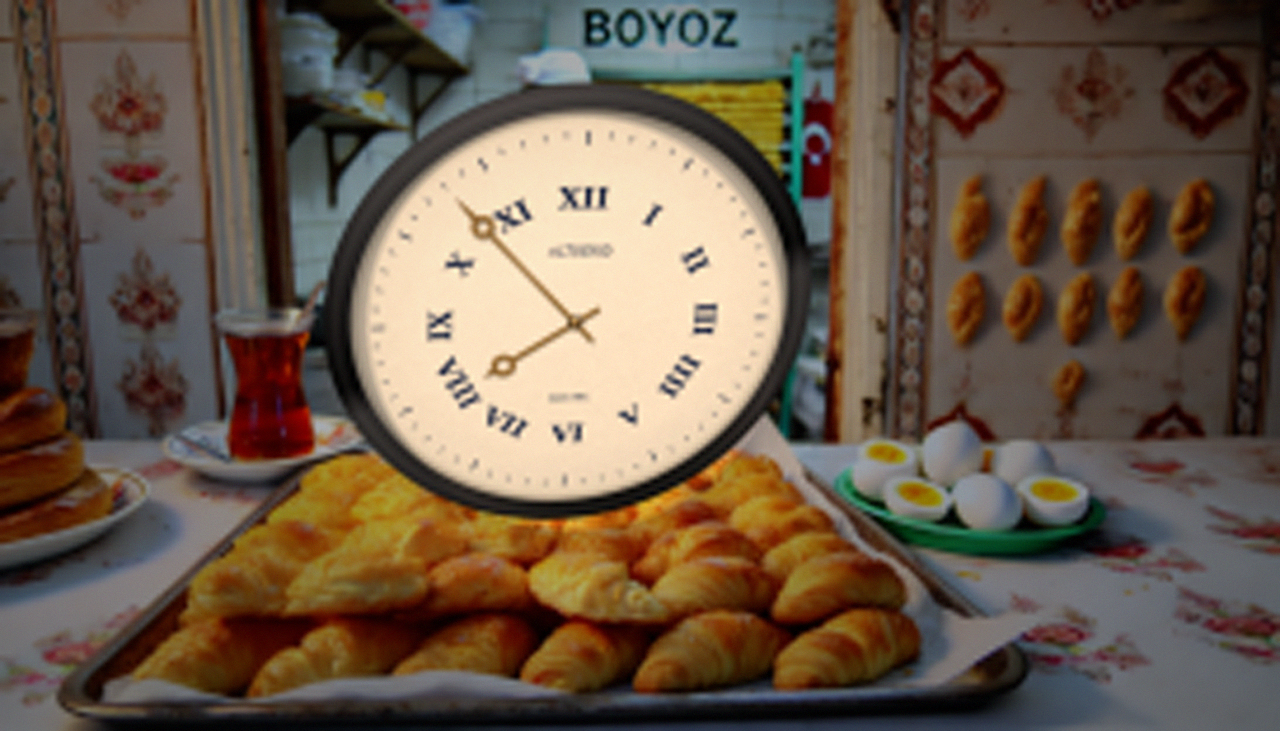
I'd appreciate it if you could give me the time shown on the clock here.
7:53
